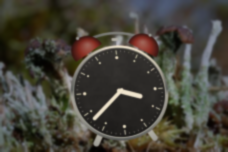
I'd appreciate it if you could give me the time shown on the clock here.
3:38
